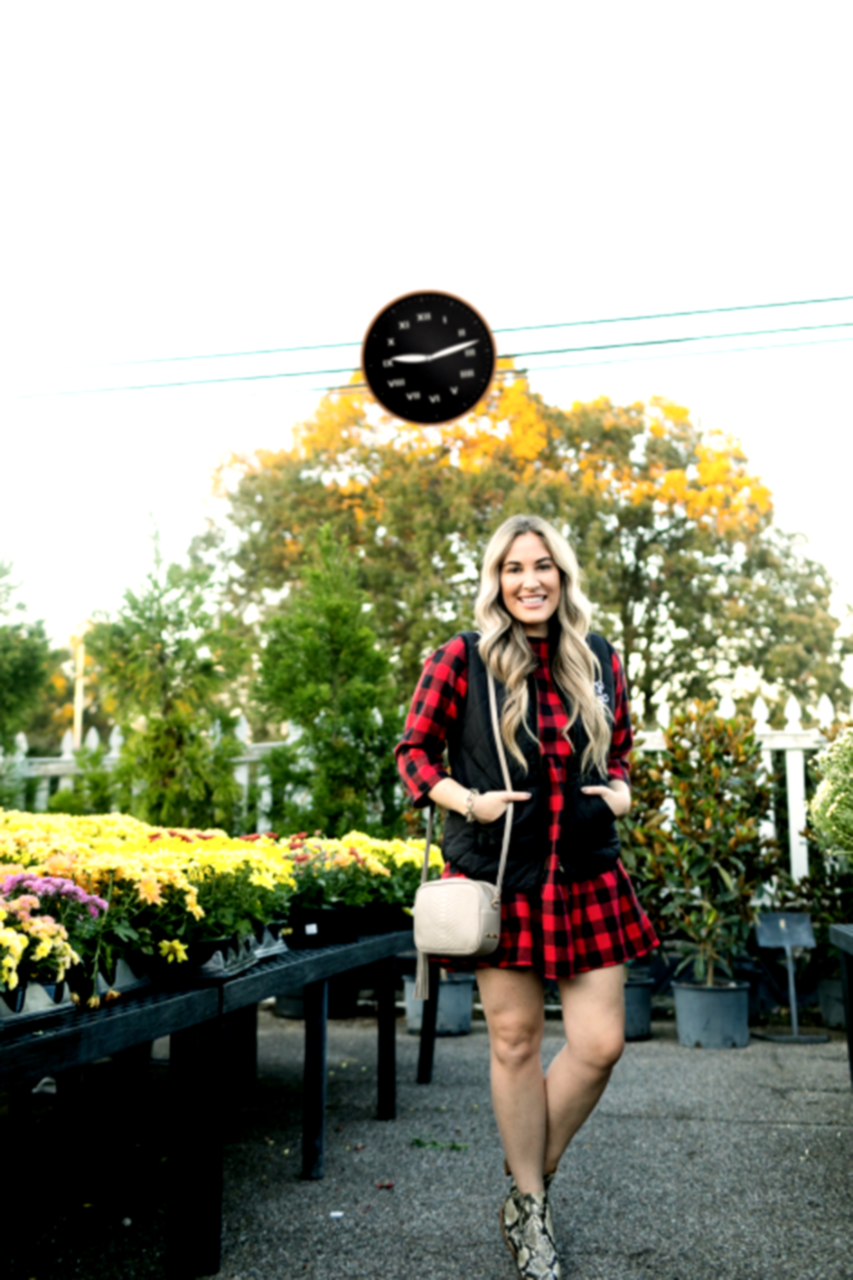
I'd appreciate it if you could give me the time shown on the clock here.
9:13
